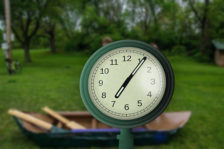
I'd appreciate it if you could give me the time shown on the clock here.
7:06
